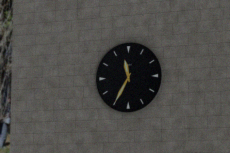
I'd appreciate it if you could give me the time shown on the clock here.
11:35
